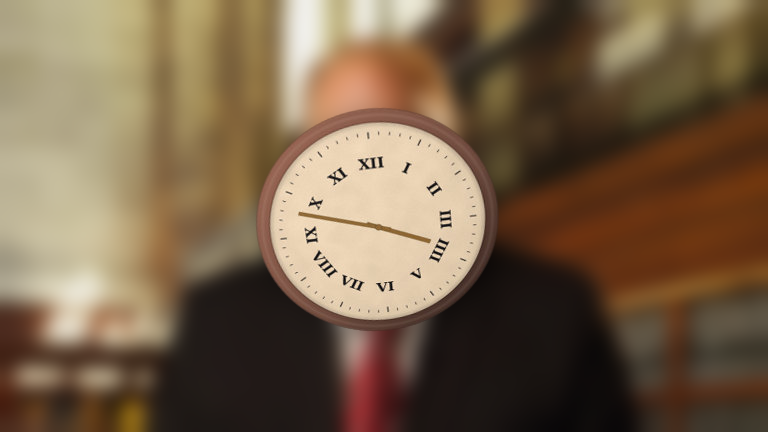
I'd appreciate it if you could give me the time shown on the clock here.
3:48
